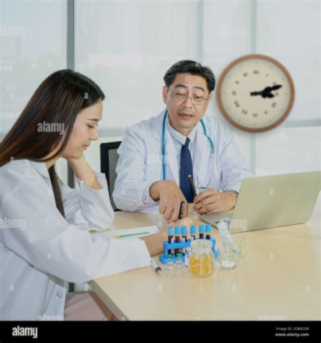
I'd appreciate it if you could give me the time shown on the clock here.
3:12
